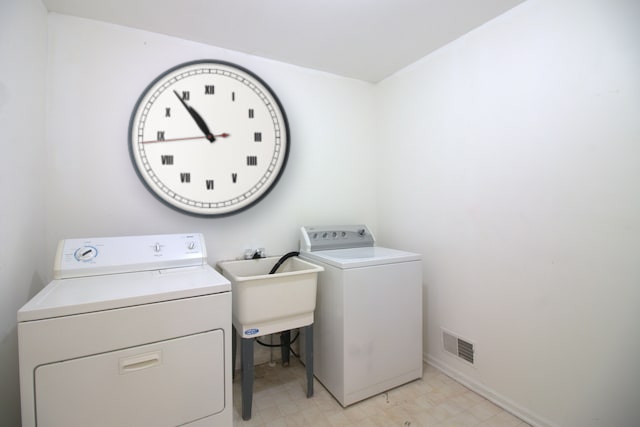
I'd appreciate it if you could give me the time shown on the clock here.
10:53:44
